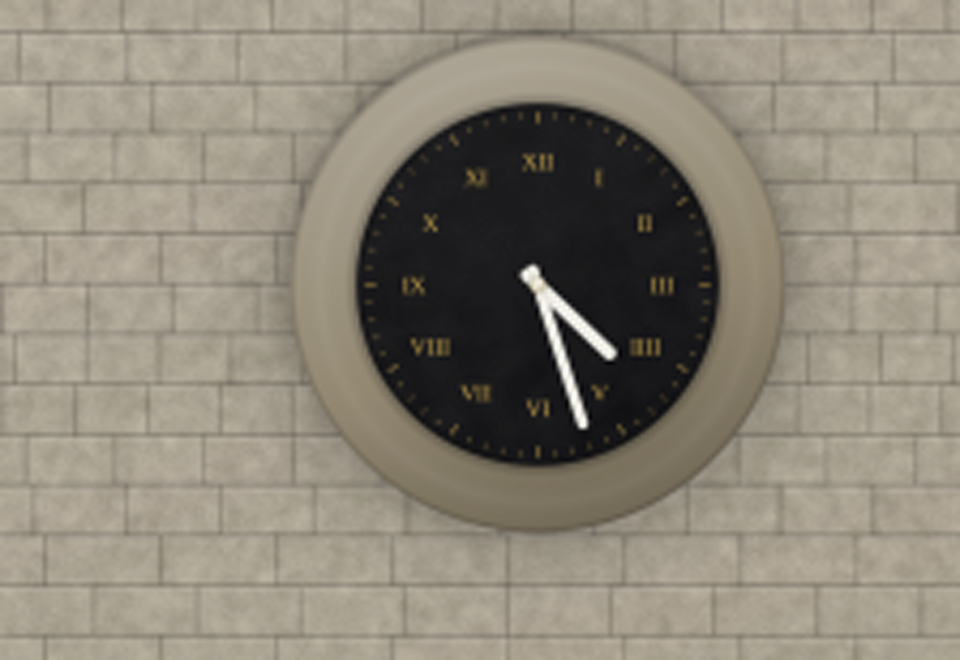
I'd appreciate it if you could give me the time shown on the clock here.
4:27
